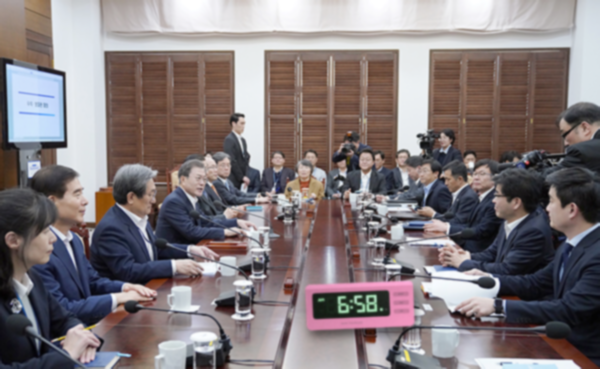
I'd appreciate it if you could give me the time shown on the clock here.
6:58
